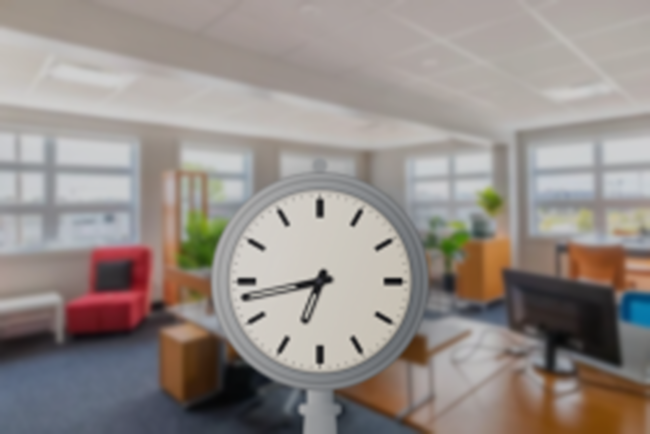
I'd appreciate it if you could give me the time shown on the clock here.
6:43
